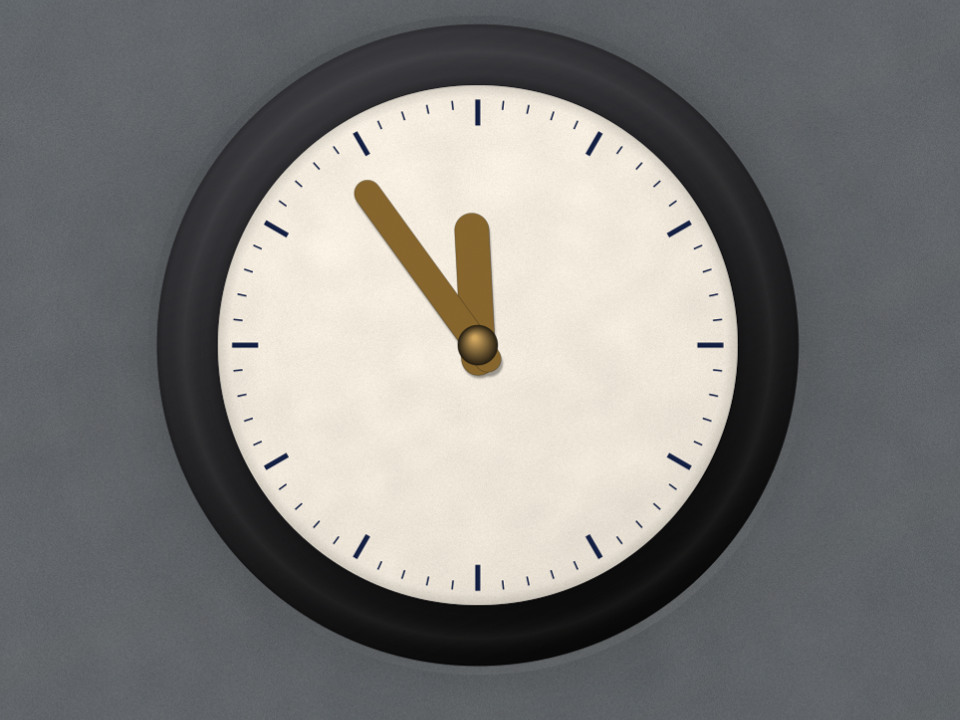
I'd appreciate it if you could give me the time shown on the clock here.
11:54
